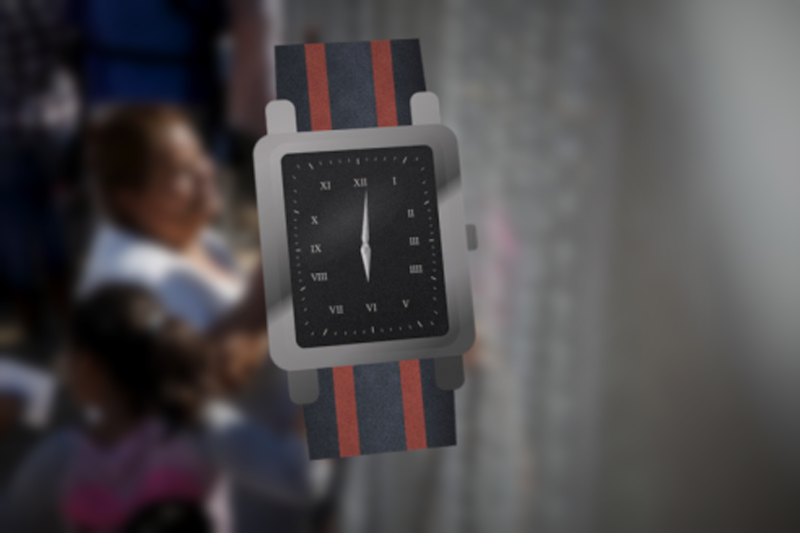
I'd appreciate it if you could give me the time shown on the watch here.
6:01
